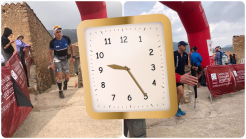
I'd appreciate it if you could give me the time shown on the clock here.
9:25
